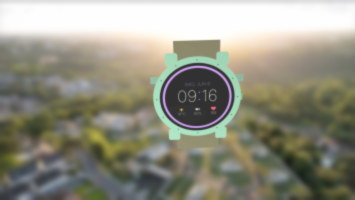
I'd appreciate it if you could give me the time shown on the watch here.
9:16
